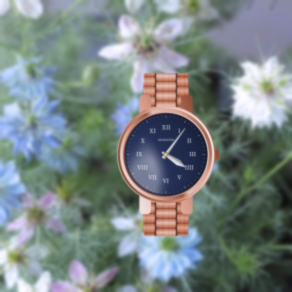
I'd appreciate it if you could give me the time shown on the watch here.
4:06
